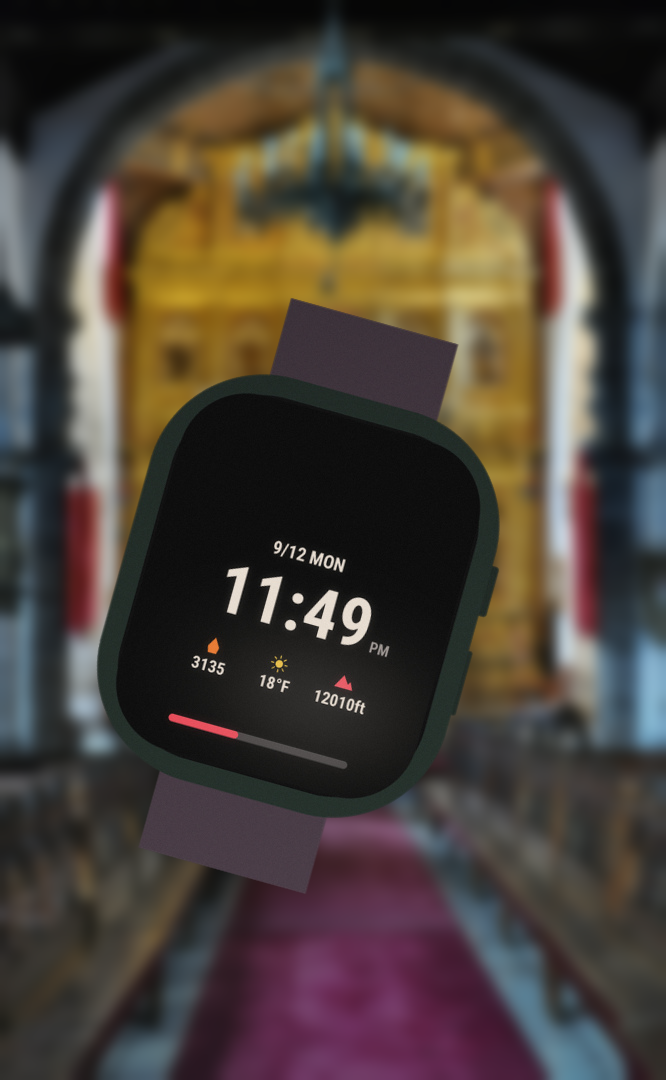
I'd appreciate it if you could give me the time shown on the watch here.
11:49
